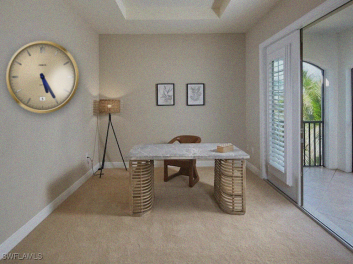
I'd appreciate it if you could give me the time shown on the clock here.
5:25
